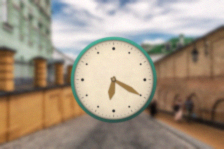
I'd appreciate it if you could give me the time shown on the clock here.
6:20
